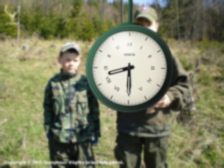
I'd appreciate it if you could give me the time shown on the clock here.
8:30
